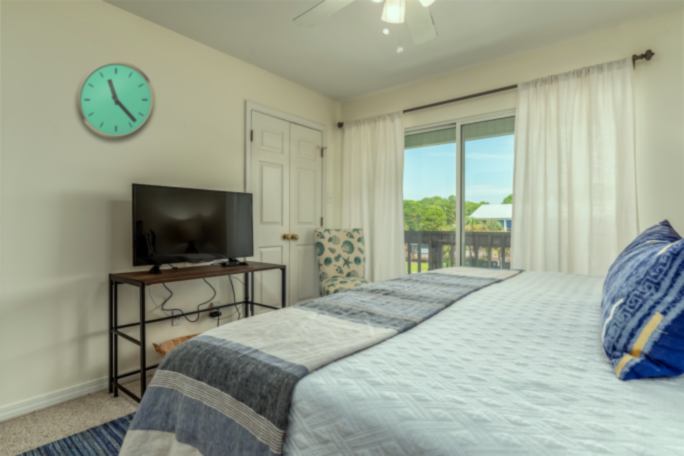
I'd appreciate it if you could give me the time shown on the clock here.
11:23
